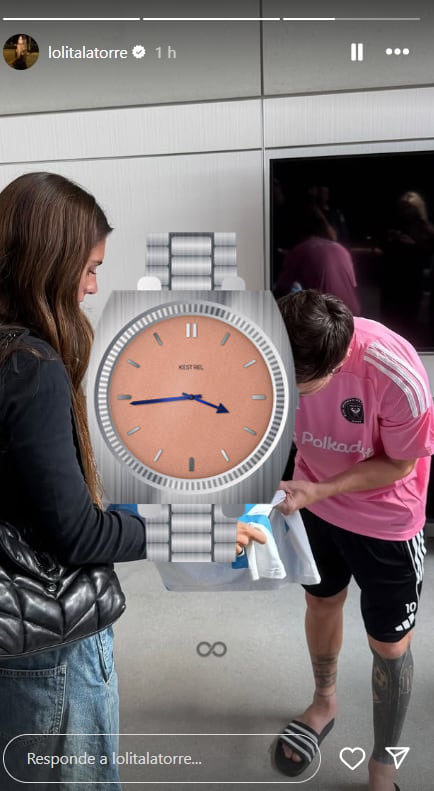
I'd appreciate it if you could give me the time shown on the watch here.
3:44
